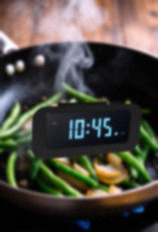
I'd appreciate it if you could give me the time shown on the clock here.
10:45
